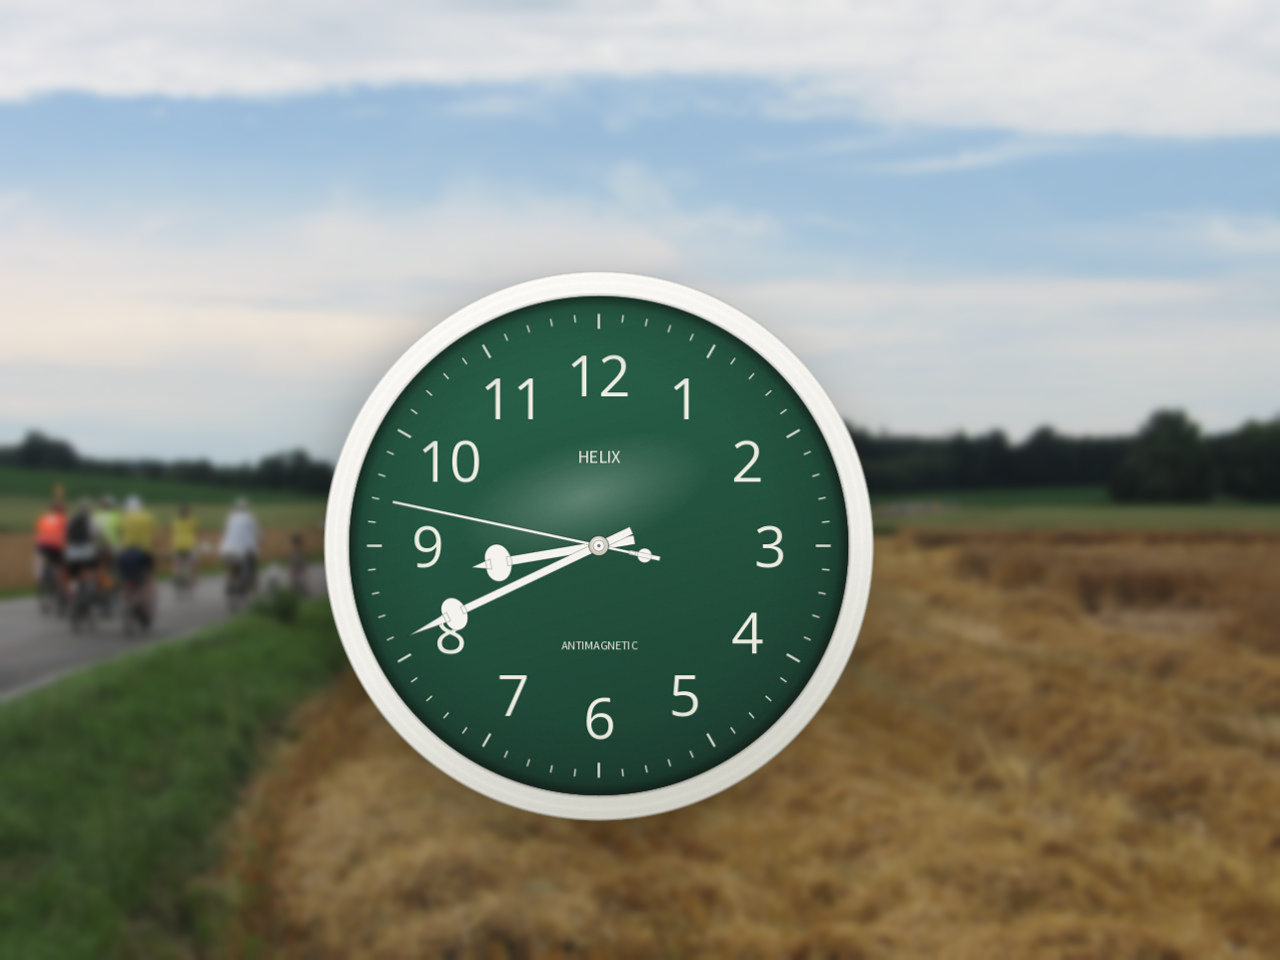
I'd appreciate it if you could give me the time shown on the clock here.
8:40:47
